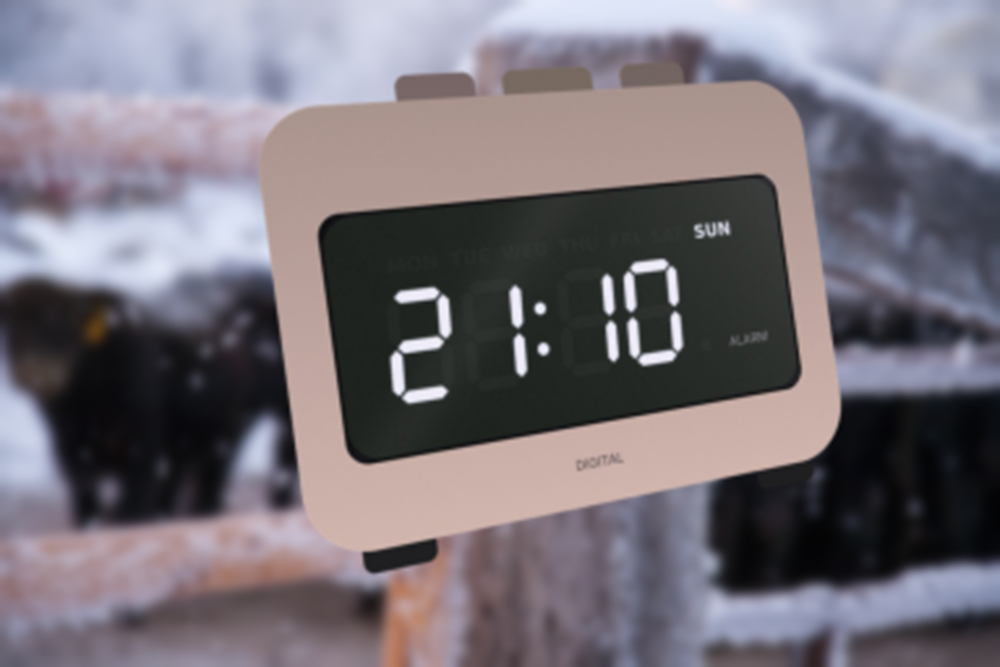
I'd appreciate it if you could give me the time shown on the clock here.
21:10
